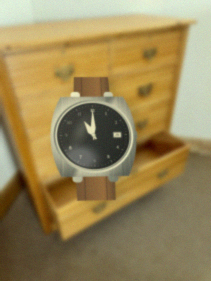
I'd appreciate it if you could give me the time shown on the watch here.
11:00
